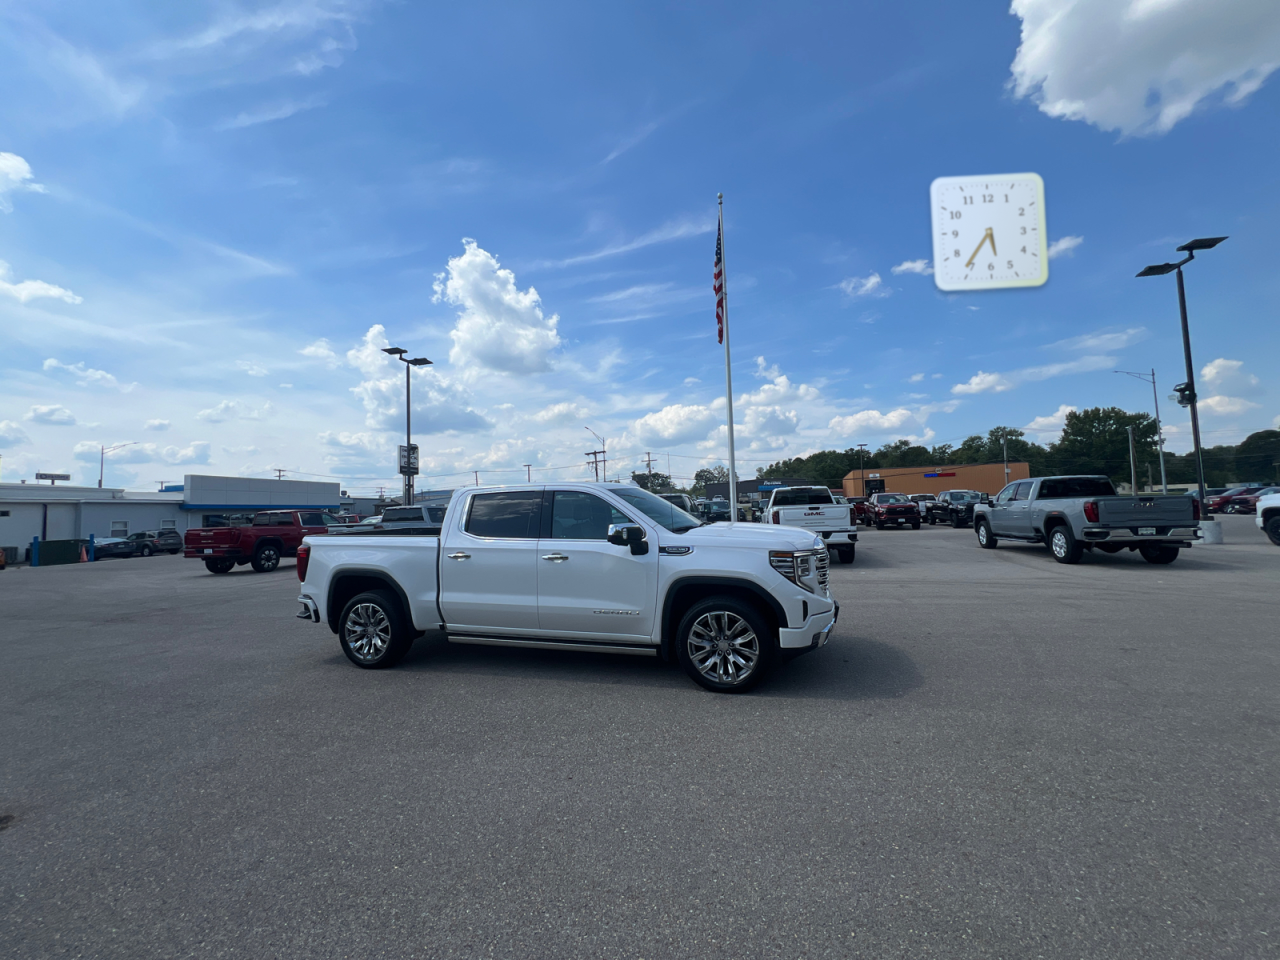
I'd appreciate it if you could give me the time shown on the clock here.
5:36
